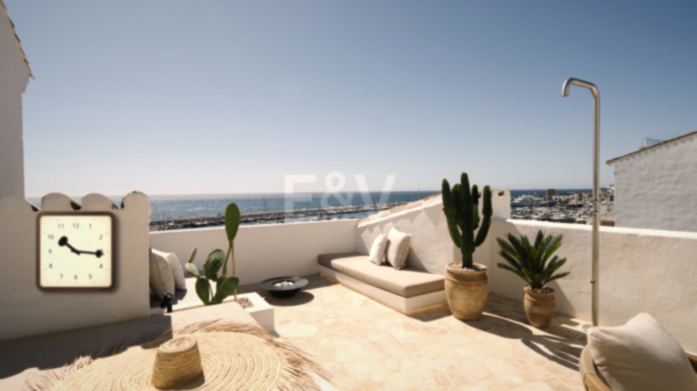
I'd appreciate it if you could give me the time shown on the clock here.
10:16
